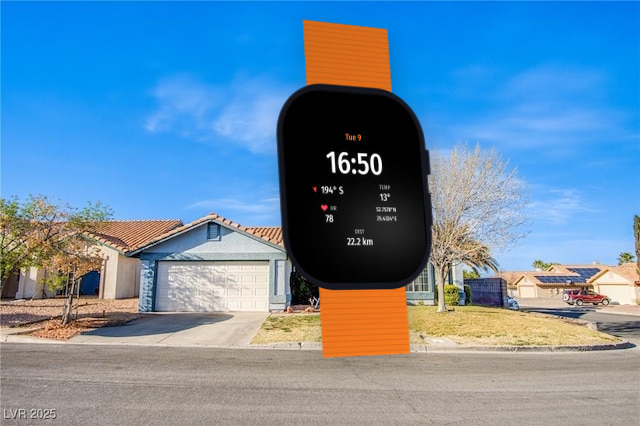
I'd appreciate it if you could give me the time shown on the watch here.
16:50
